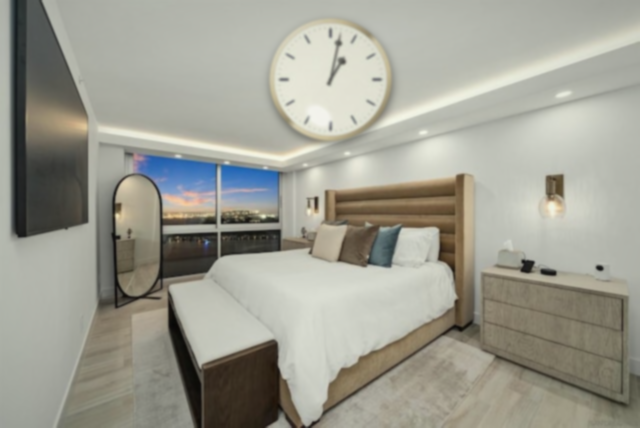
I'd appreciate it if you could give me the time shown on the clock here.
1:02
